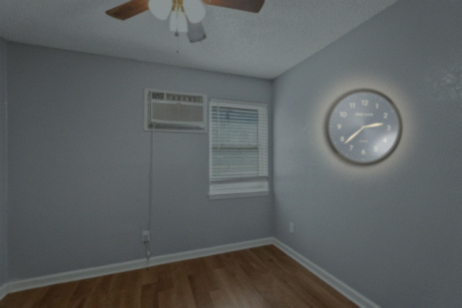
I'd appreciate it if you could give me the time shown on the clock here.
2:38
